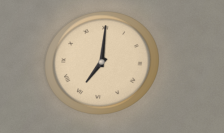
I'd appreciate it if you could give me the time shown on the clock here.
7:00
